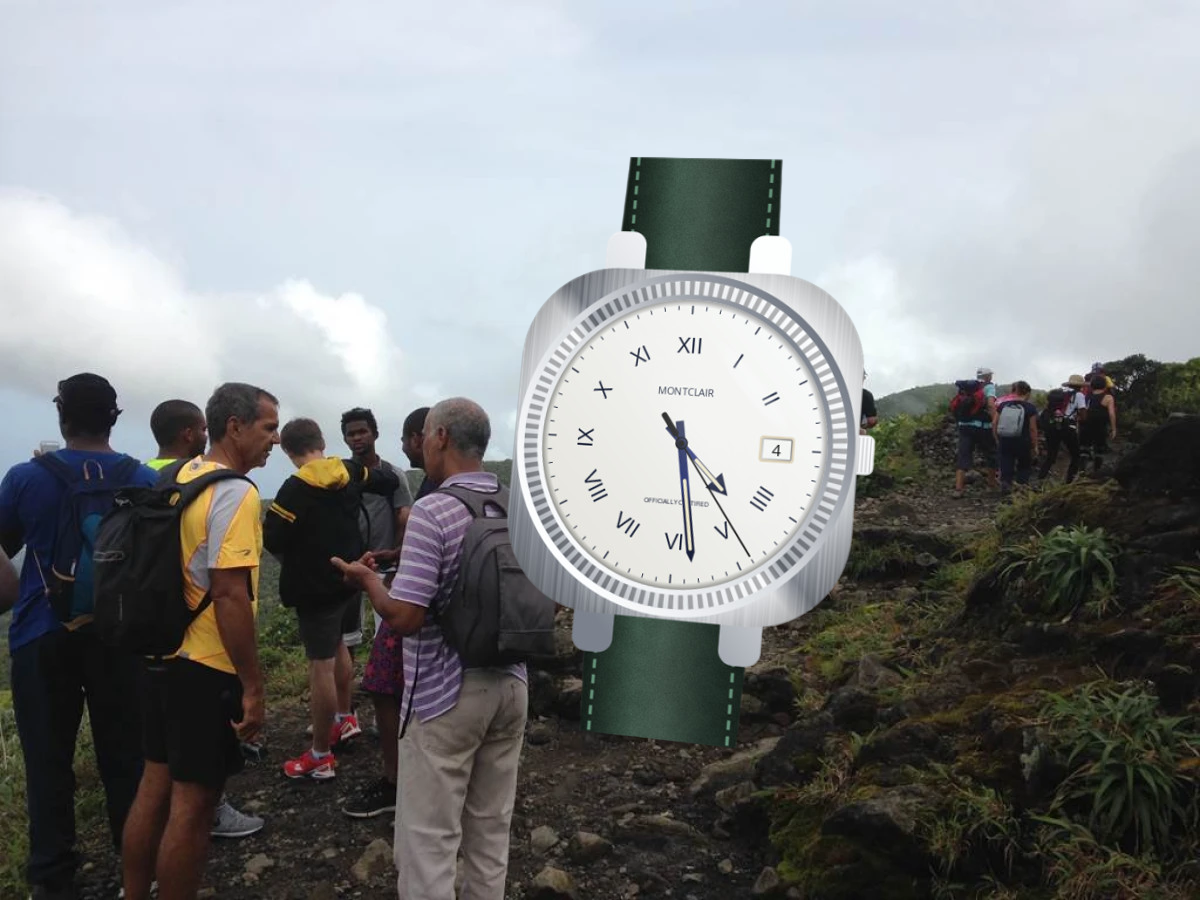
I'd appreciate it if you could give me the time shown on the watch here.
4:28:24
